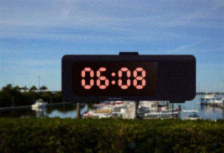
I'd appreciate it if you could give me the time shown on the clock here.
6:08
